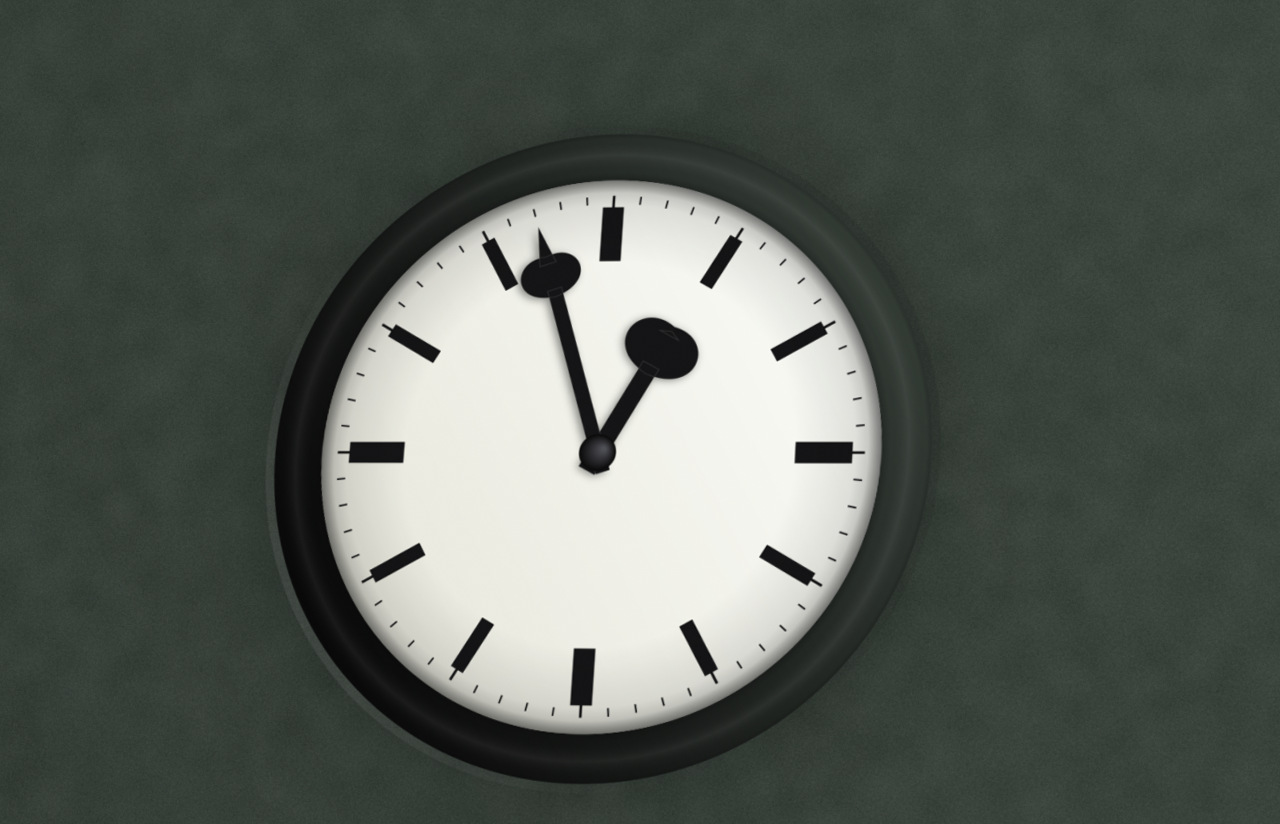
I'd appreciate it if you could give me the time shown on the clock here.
12:57
